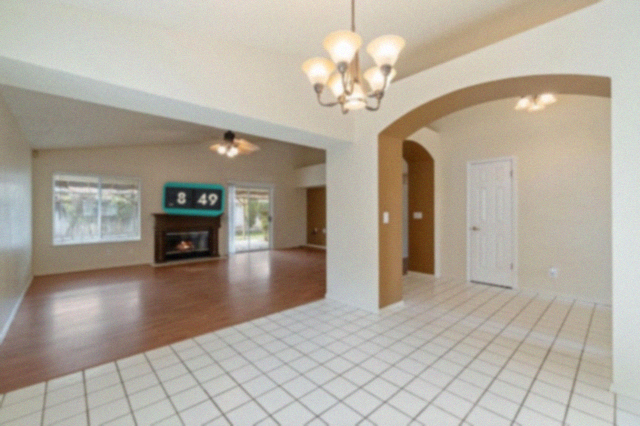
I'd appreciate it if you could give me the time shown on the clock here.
8:49
